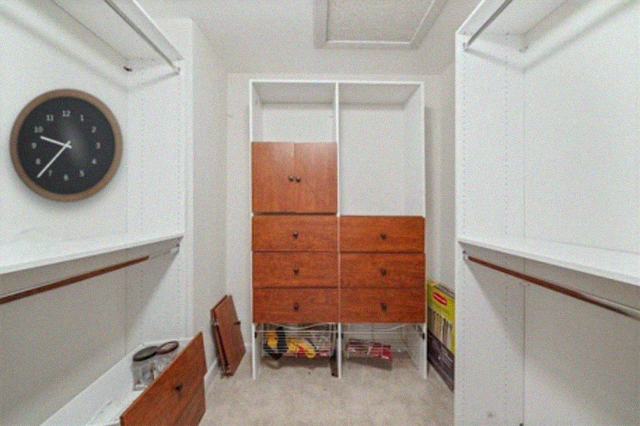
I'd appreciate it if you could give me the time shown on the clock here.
9:37
